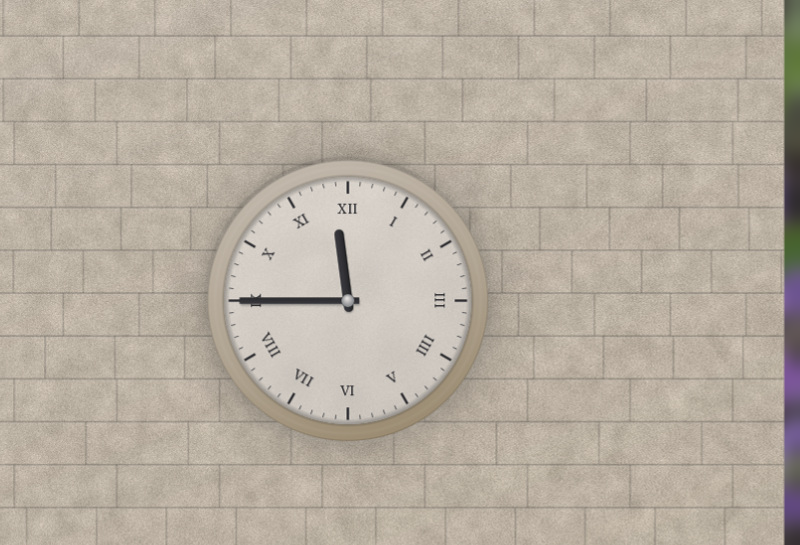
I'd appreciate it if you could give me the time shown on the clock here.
11:45
